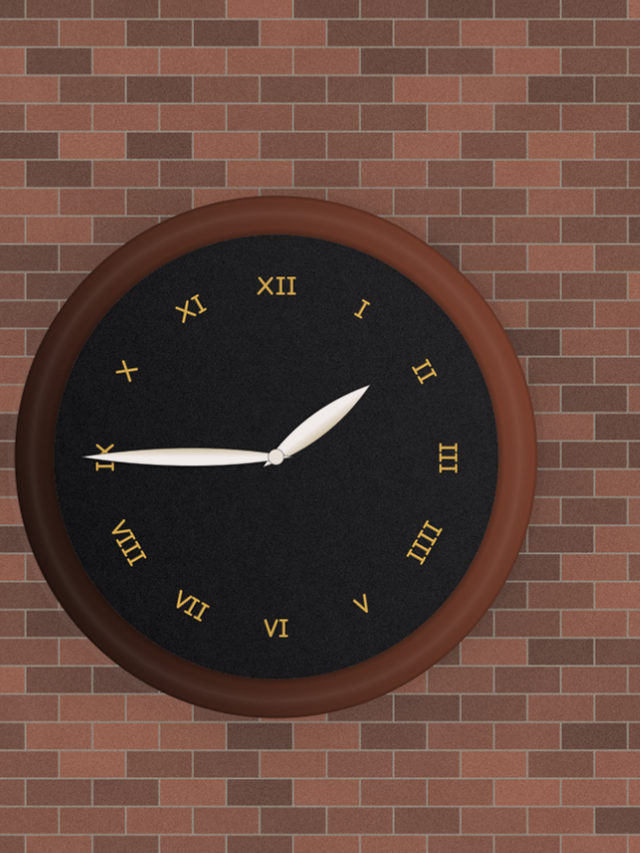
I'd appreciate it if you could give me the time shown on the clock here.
1:45
